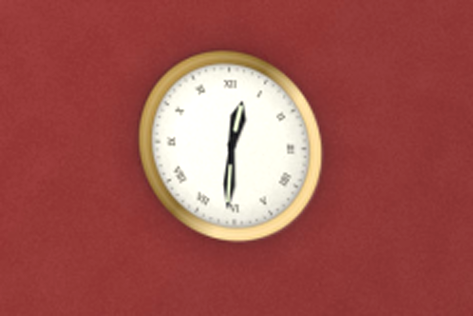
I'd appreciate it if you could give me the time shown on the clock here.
12:31
